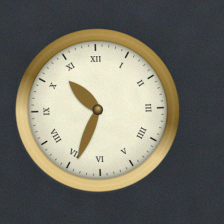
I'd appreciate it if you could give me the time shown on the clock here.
10:34
